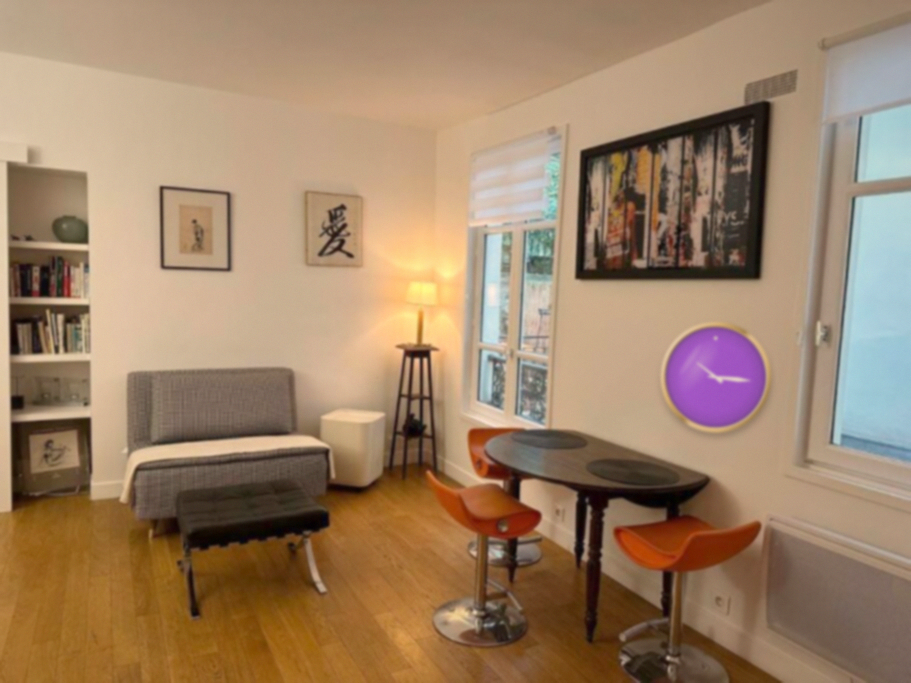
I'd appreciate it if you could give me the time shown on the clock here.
10:16
